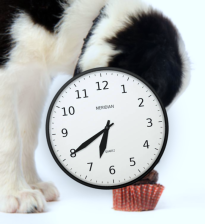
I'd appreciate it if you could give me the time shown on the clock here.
6:40
